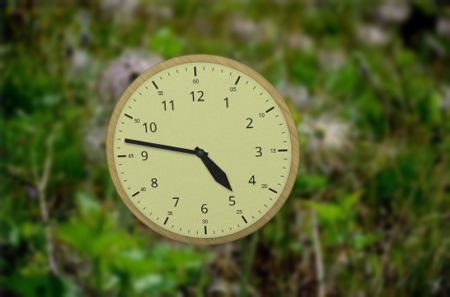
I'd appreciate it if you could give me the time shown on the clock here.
4:47
